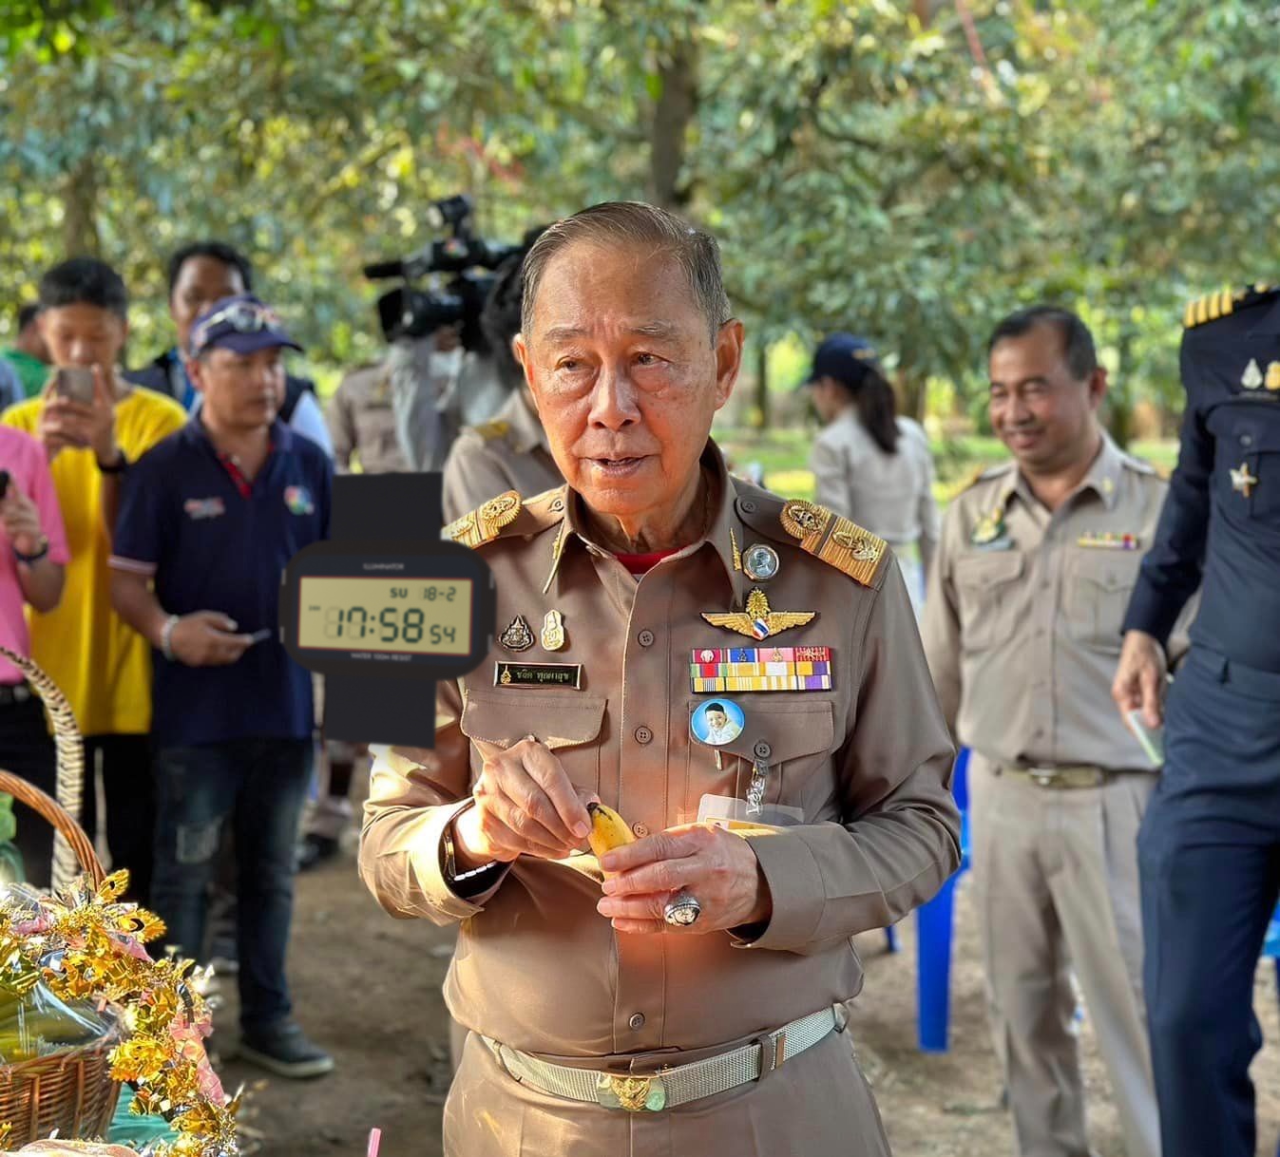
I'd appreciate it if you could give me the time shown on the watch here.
17:58:54
